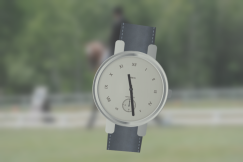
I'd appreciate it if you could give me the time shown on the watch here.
11:28
